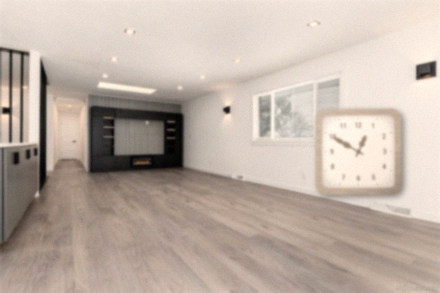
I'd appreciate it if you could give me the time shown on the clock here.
12:50
